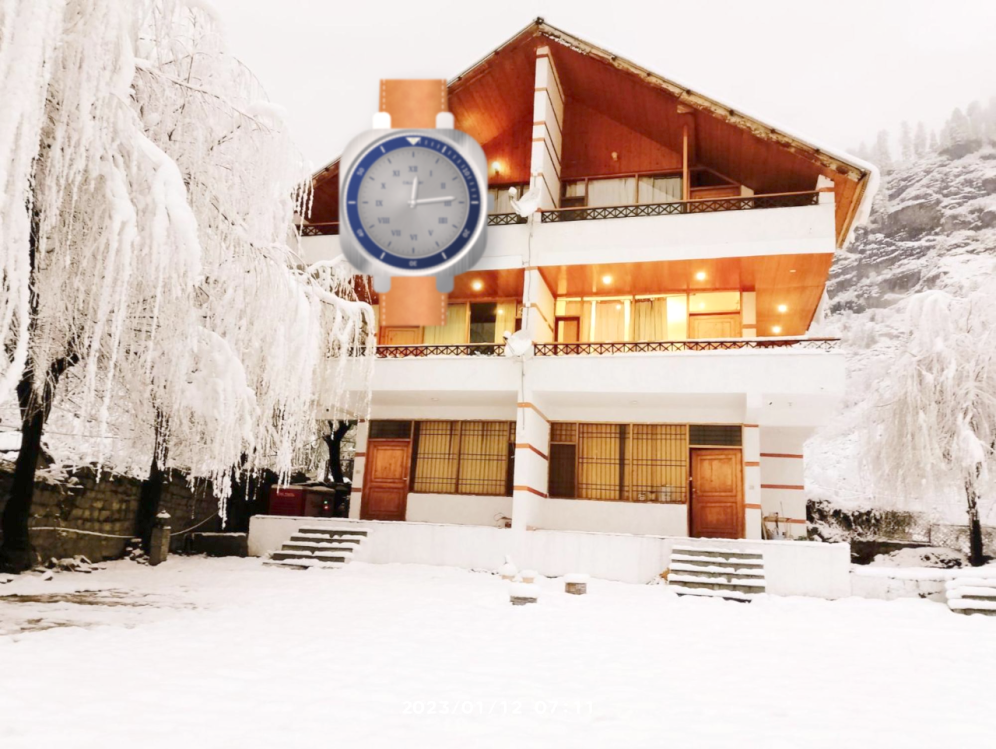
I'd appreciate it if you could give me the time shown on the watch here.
12:14
